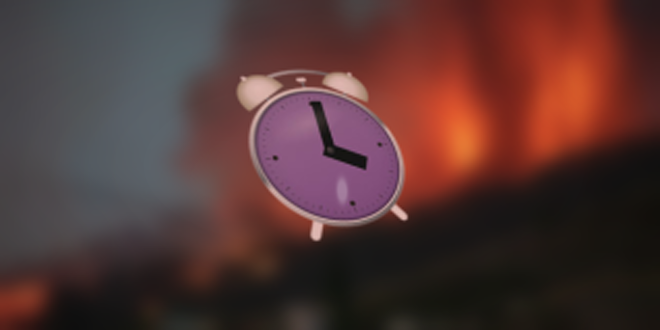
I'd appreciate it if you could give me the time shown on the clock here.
4:01
